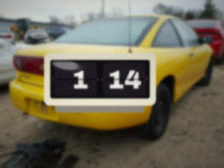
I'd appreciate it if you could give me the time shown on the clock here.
1:14
